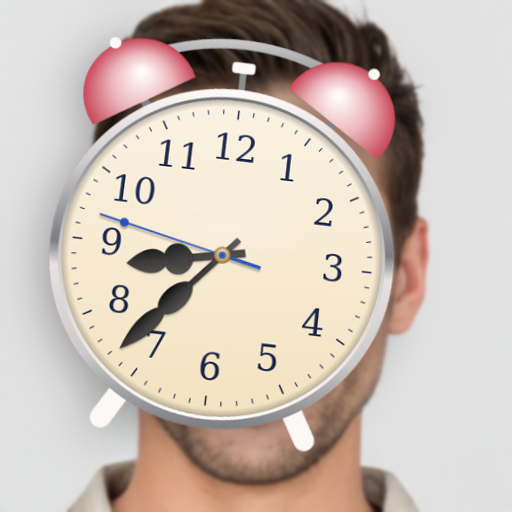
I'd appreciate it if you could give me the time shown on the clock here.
8:36:47
